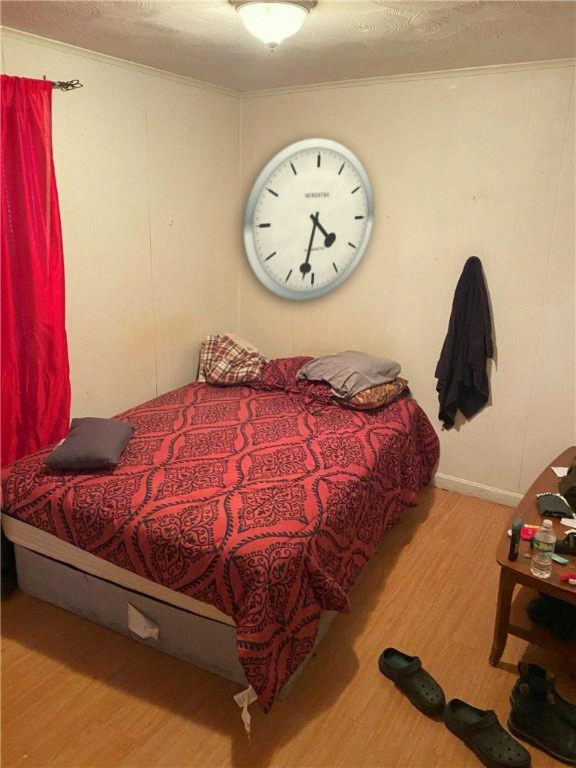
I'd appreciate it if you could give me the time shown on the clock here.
4:32
